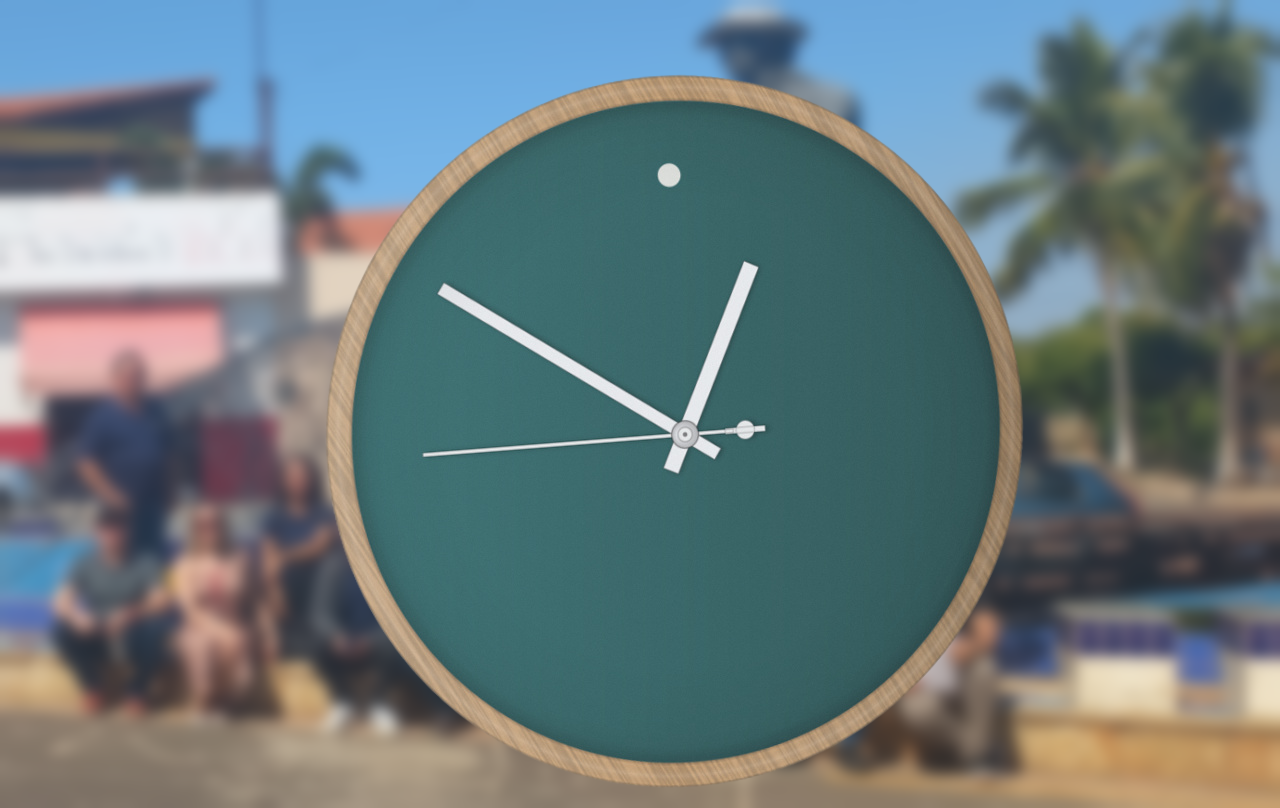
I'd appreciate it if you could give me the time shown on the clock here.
12:50:45
